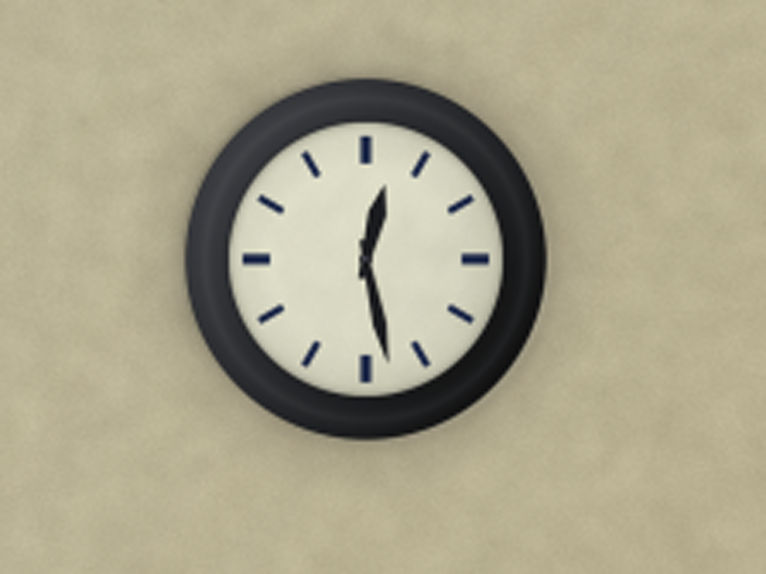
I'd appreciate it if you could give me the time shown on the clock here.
12:28
